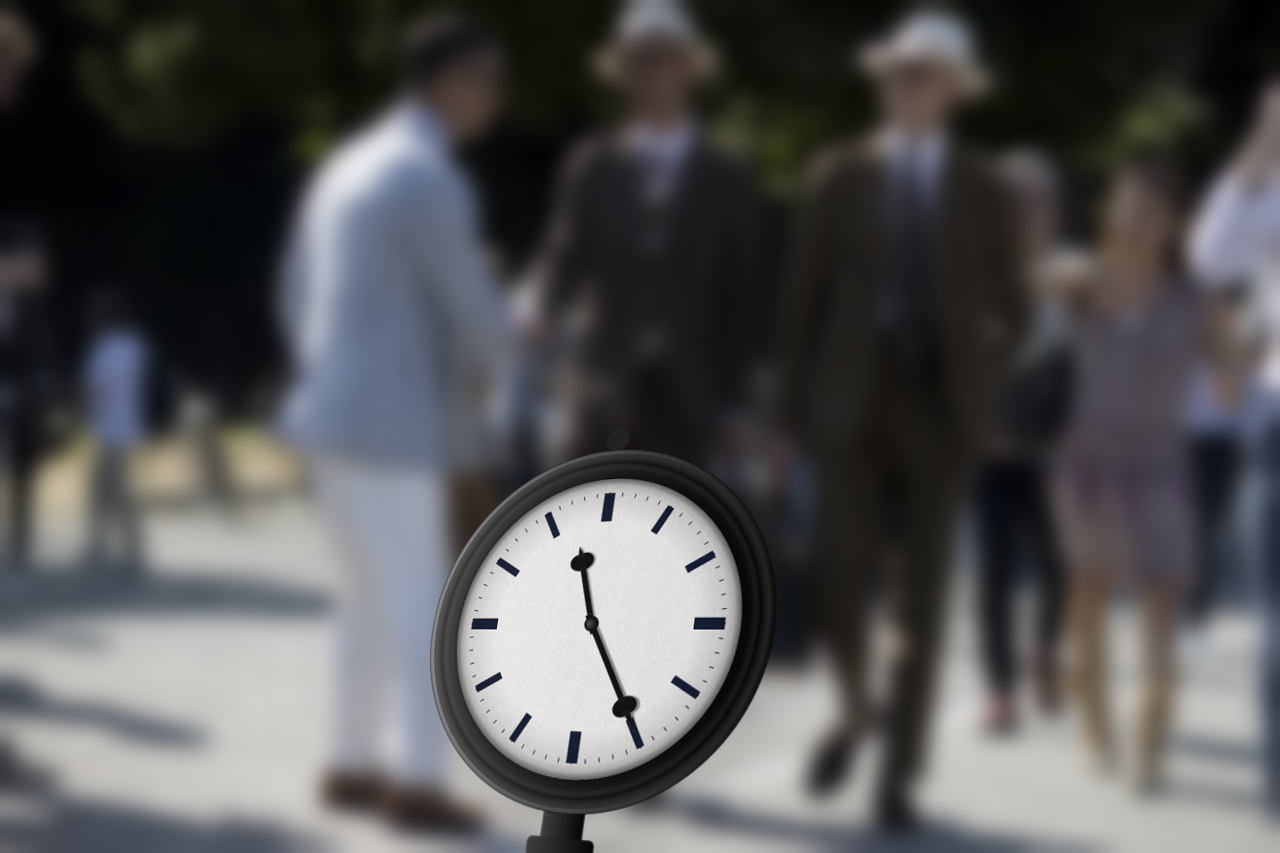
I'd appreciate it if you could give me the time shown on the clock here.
11:25
